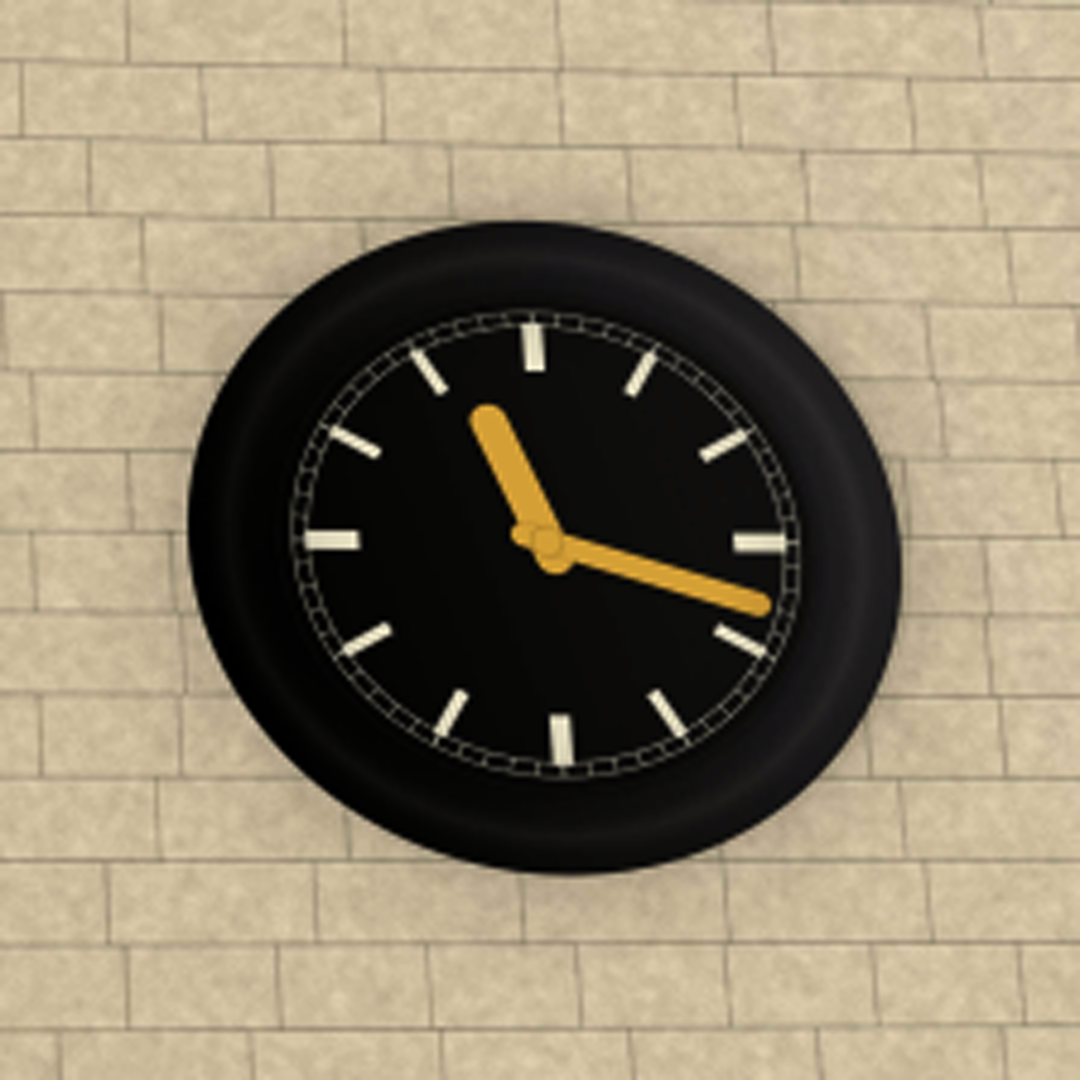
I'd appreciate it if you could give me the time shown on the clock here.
11:18
